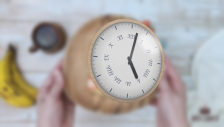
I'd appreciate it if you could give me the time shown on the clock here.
5:02
